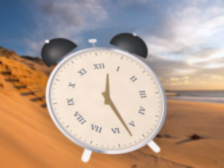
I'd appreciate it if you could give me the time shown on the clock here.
12:27
